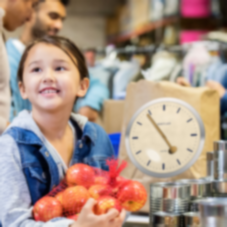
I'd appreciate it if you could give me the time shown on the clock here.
4:54
